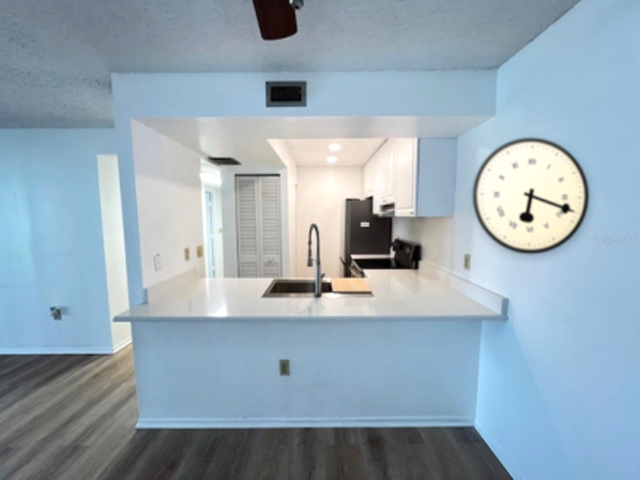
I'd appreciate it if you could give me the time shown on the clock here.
6:18
